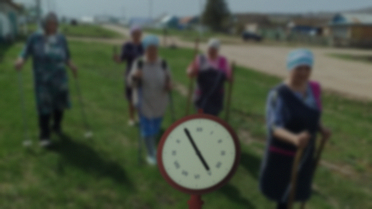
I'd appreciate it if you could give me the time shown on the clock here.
4:55
